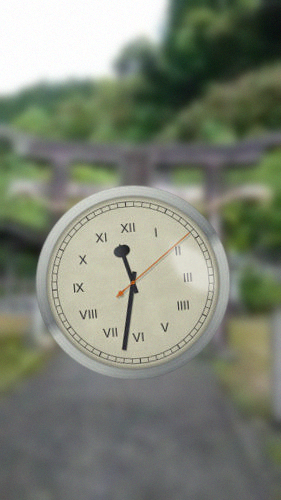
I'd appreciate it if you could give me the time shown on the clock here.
11:32:09
